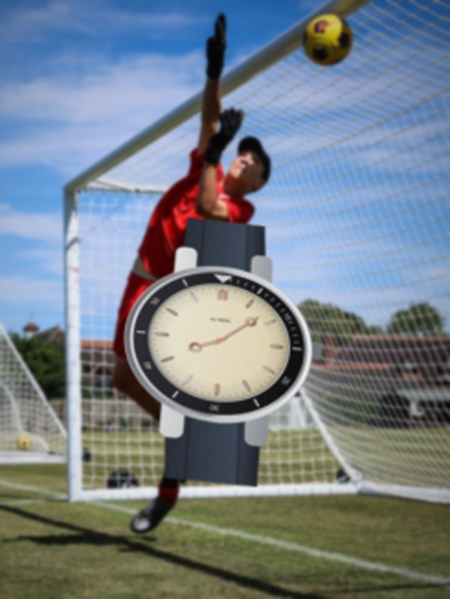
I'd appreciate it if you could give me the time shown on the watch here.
8:08
